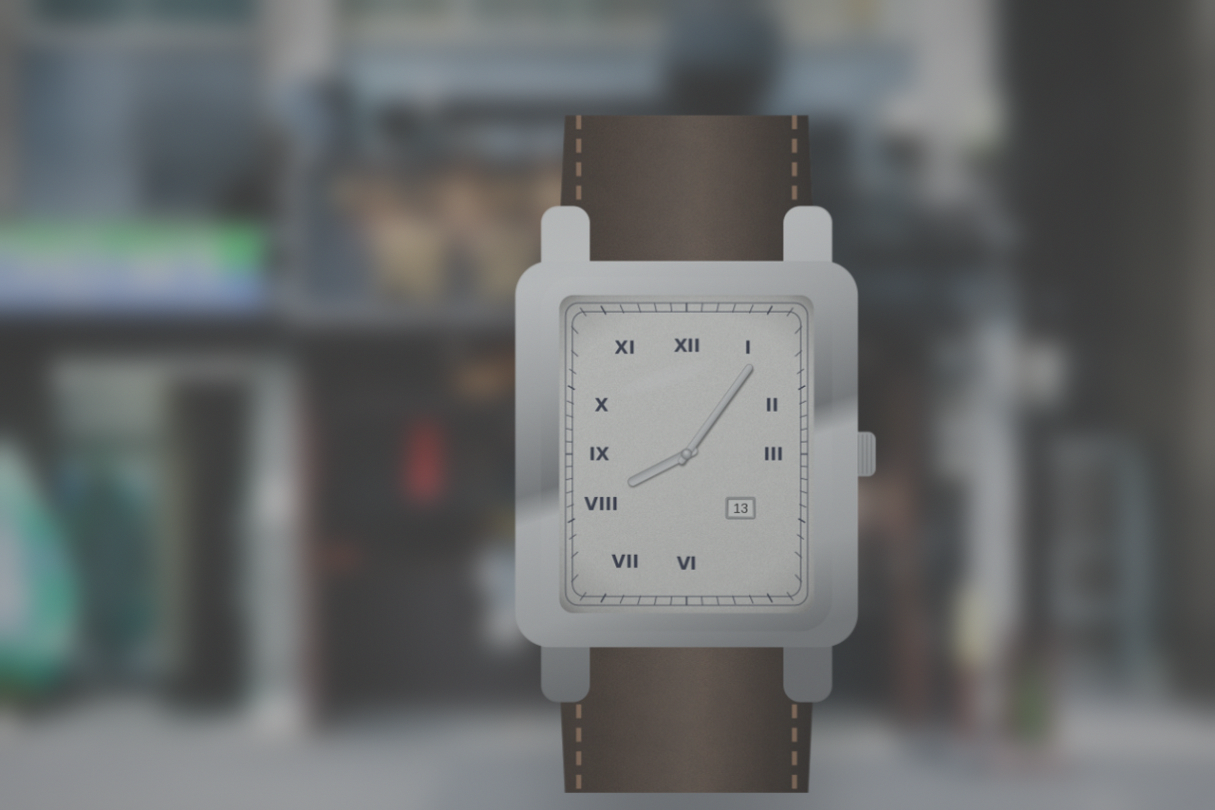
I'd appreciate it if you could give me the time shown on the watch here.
8:06
